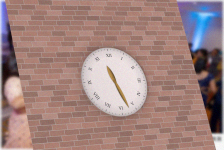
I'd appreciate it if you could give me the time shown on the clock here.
11:27
